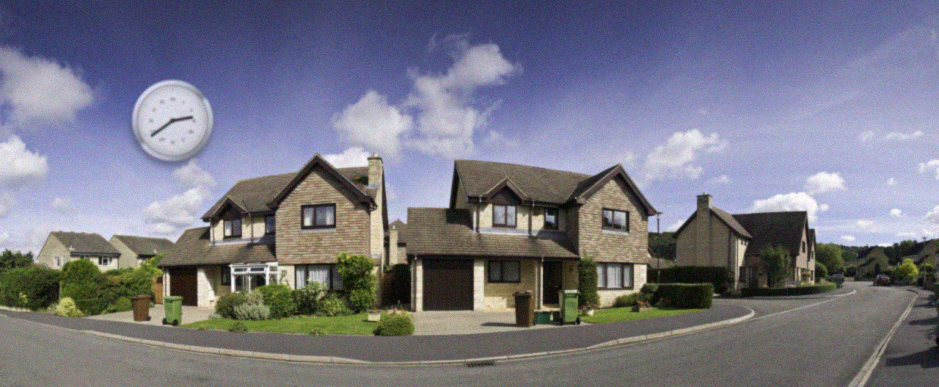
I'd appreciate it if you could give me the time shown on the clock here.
2:39
